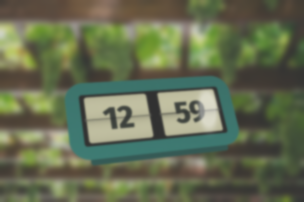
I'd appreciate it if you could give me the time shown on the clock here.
12:59
